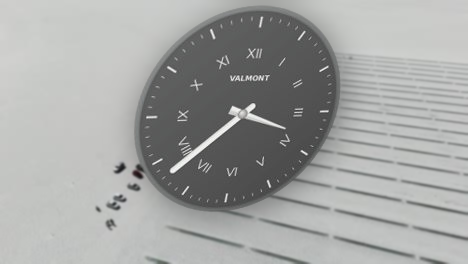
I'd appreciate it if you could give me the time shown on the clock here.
3:38
